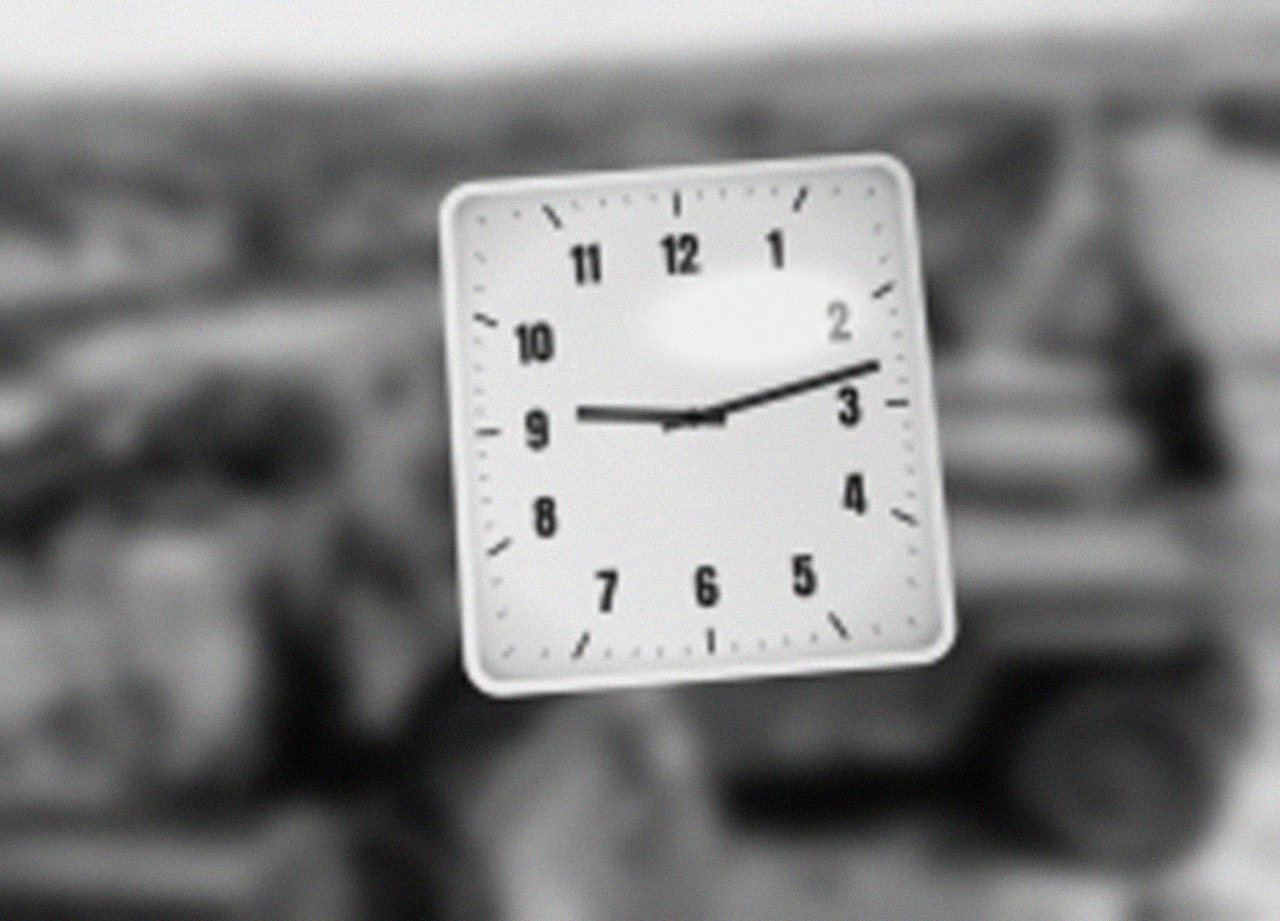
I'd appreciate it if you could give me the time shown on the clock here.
9:13
